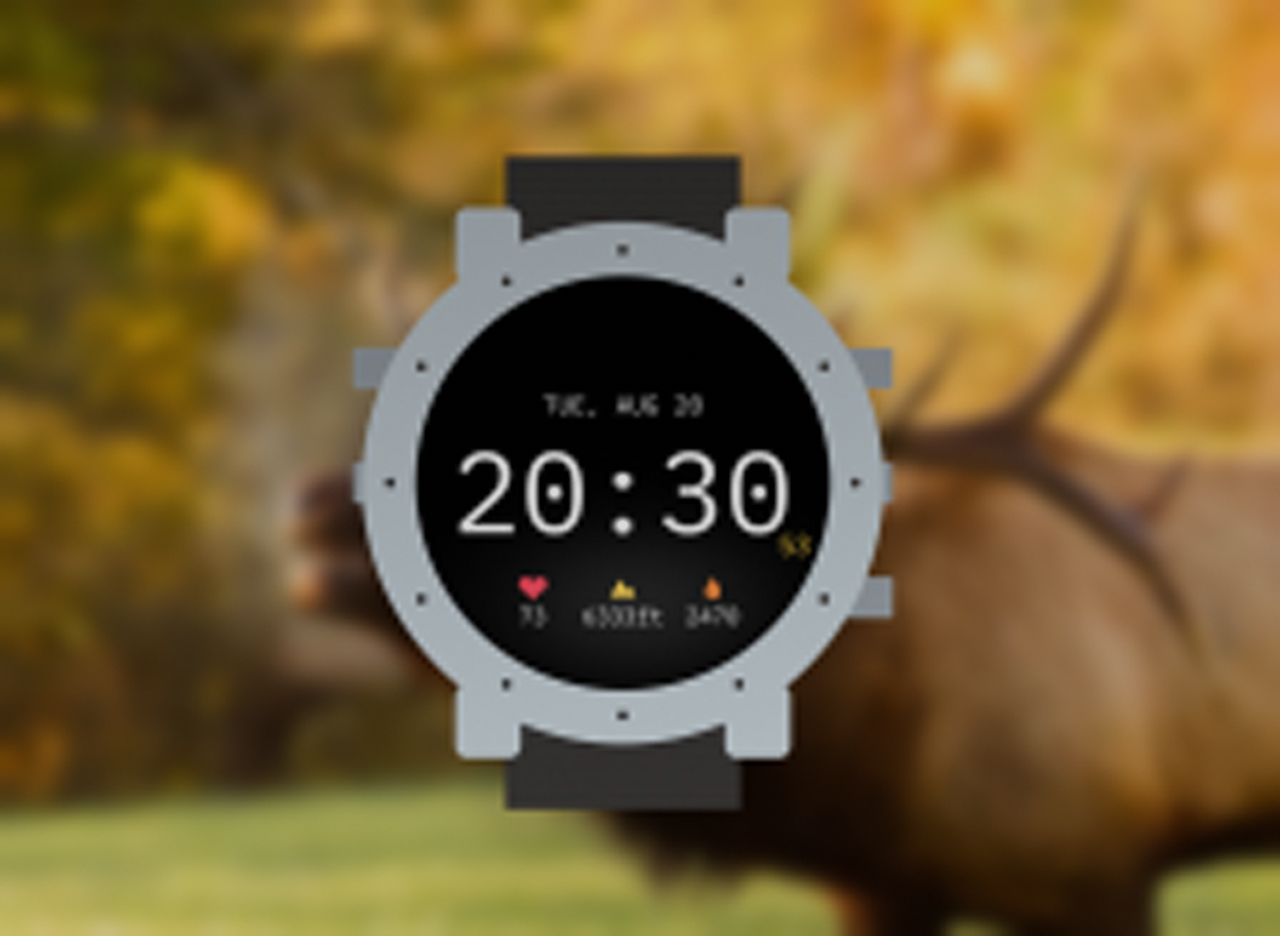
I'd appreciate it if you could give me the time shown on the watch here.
20:30
